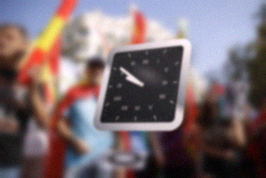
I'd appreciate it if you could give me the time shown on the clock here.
9:51
